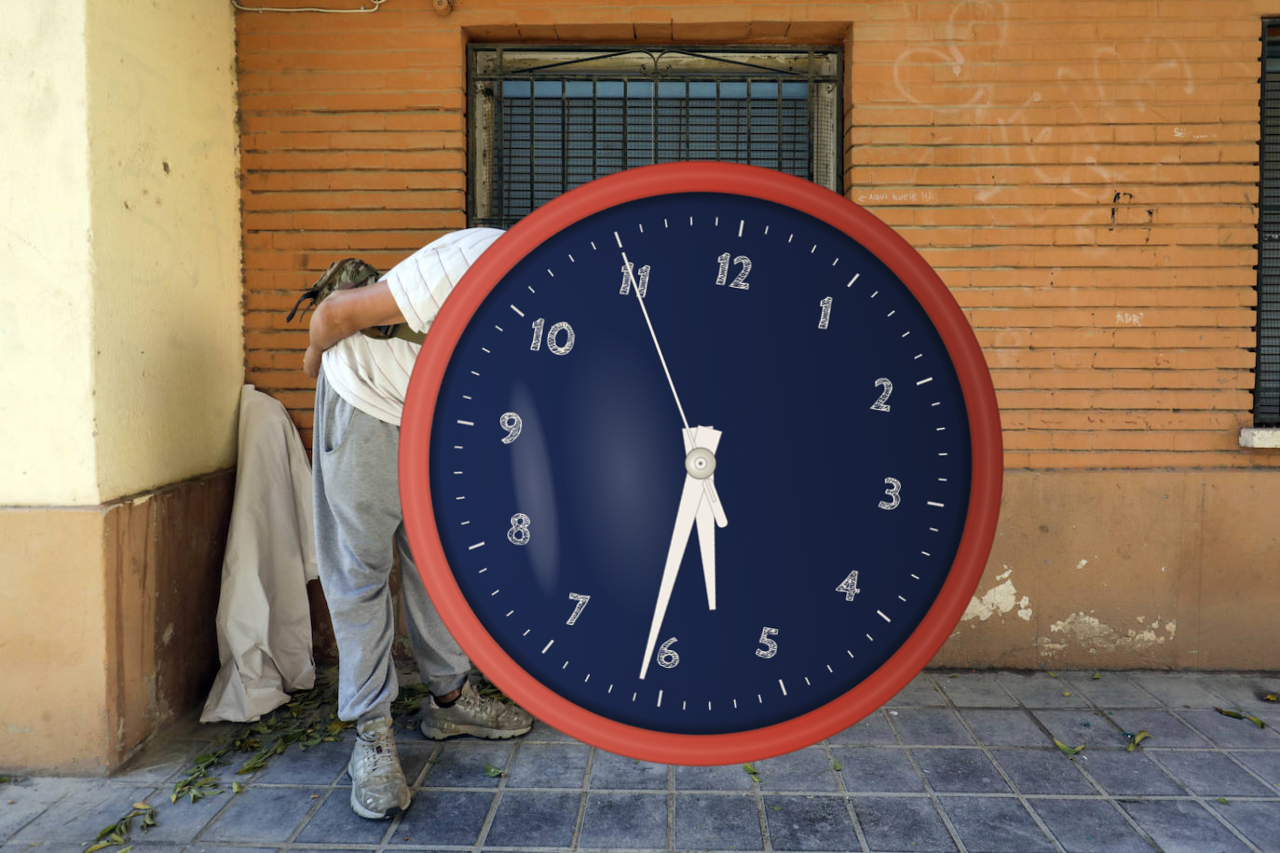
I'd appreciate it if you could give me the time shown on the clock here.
5:30:55
